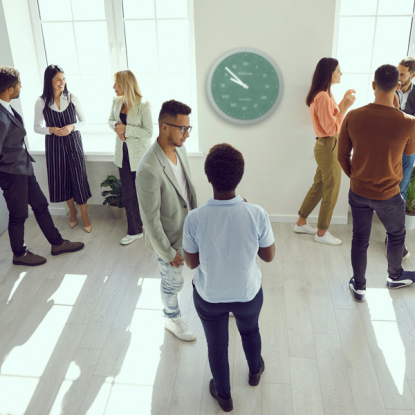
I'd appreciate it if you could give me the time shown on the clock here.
9:52
